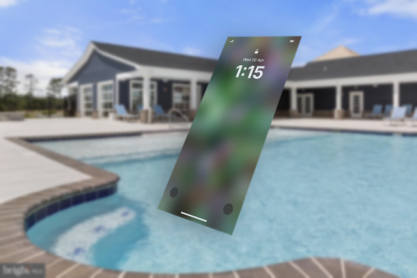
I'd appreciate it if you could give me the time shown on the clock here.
1:15
